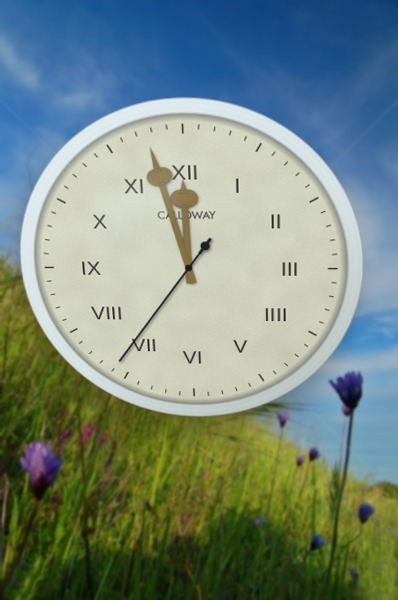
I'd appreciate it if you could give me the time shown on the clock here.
11:57:36
